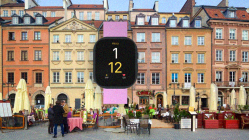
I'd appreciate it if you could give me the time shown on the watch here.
1:12
